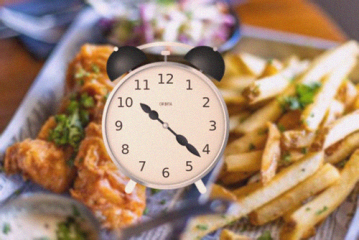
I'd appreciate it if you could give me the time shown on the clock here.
10:22
